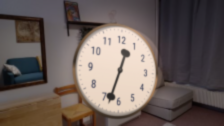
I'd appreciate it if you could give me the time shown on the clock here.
12:33
